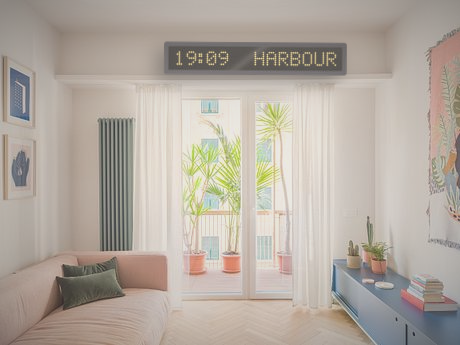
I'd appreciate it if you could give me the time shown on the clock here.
19:09
